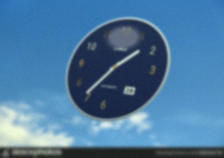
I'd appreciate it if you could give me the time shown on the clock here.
1:36
